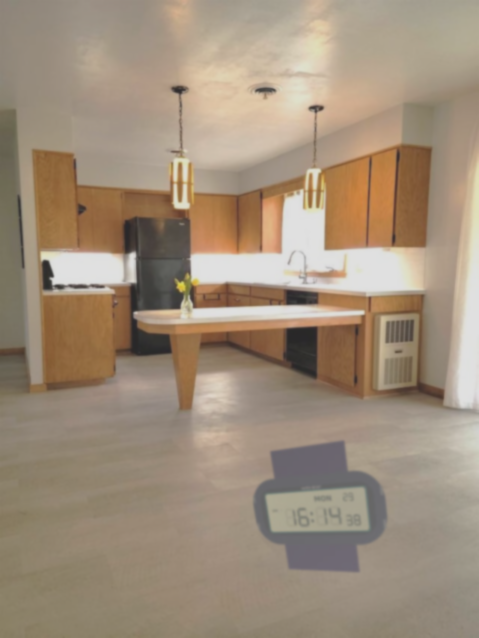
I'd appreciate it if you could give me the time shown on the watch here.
16:14
